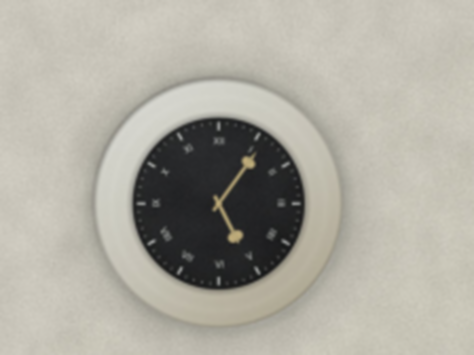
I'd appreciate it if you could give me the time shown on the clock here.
5:06
